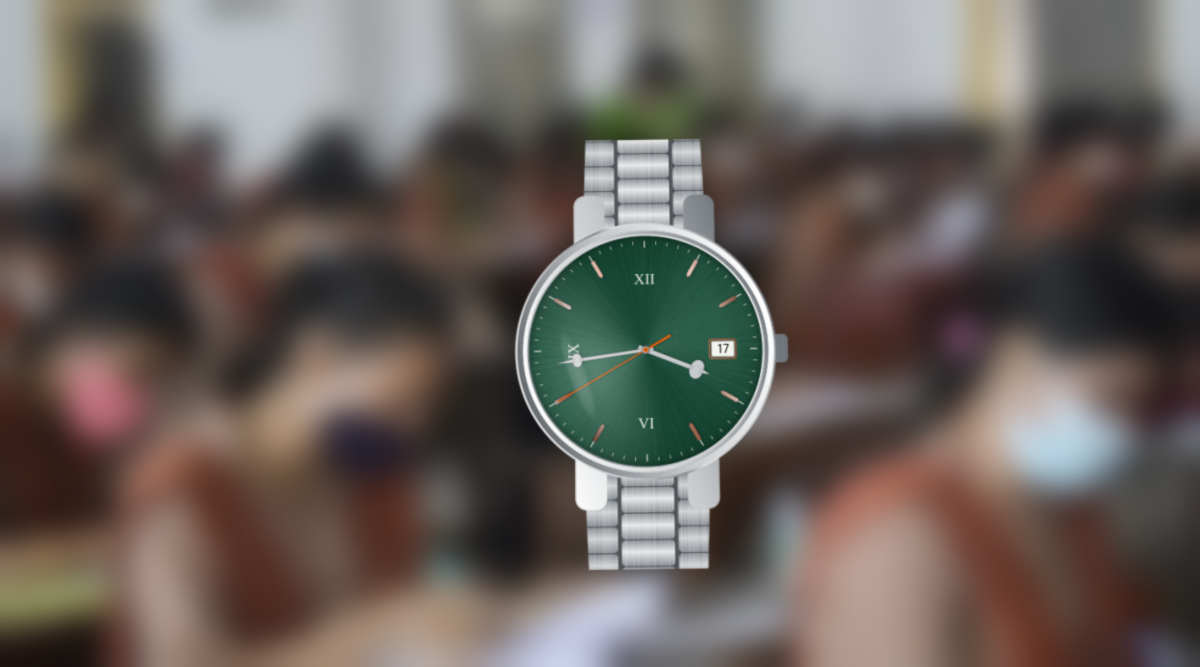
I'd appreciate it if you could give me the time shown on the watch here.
3:43:40
